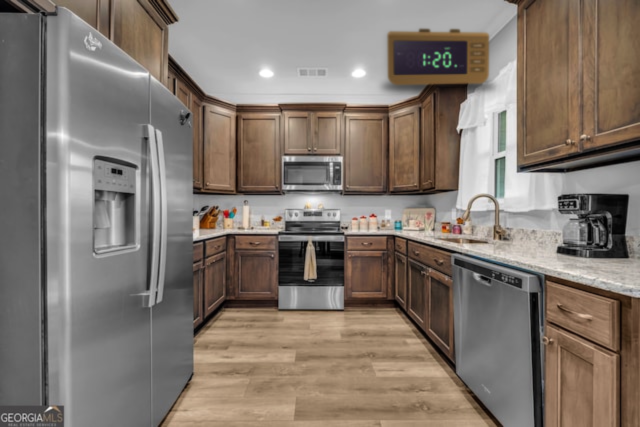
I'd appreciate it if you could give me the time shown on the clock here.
1:20
